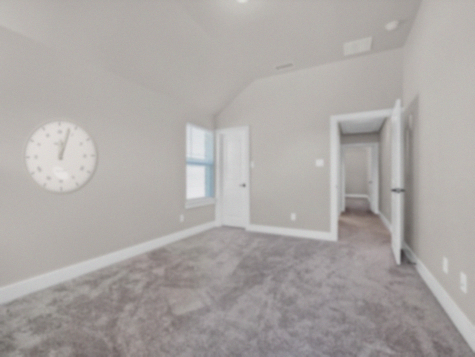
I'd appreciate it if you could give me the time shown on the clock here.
12:03
